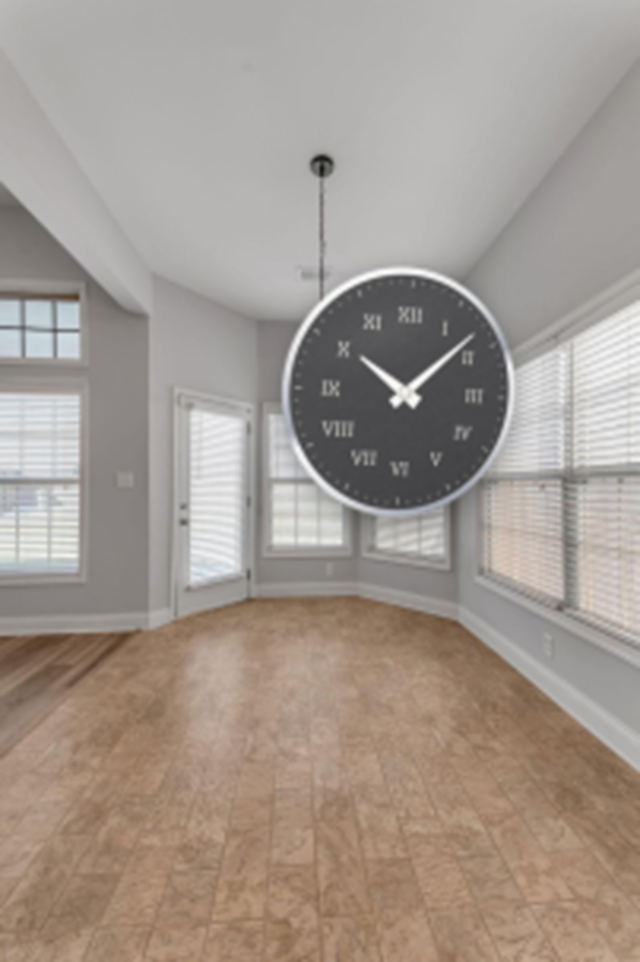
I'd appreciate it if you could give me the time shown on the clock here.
10:08
